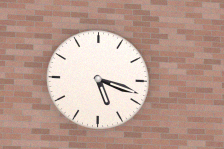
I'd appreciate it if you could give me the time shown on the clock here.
5:18
